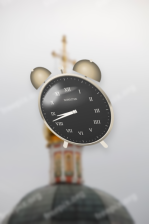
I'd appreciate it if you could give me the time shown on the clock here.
8:42
